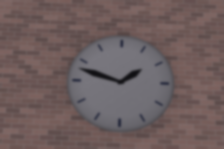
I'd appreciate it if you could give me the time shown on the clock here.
1:48
